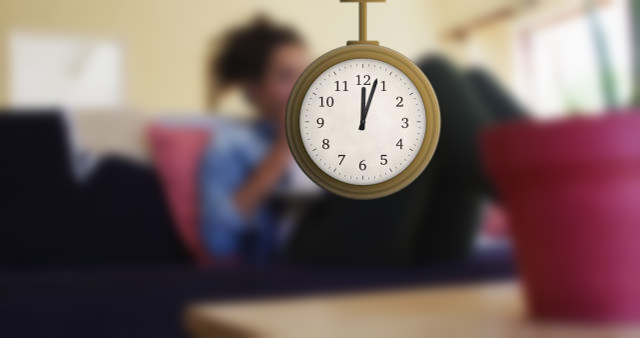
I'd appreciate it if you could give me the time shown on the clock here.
12:03
